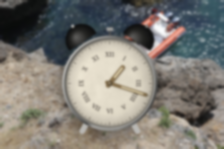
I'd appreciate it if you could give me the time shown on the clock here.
1:18
